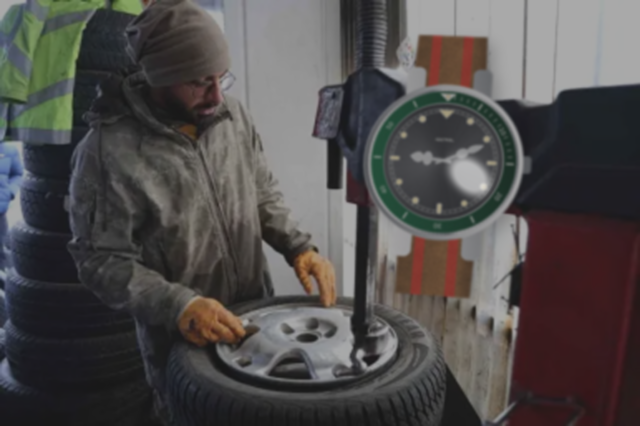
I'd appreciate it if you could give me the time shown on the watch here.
9:11
